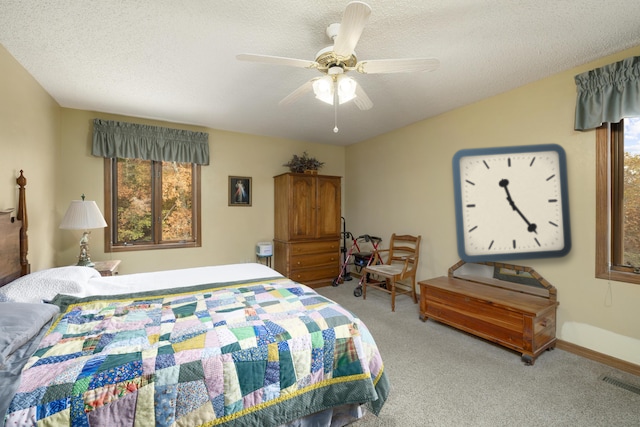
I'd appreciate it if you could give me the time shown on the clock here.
11:24
